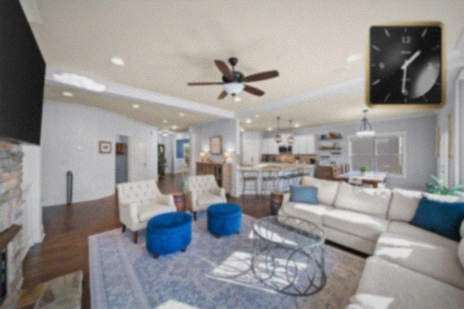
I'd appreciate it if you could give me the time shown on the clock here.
1:31
